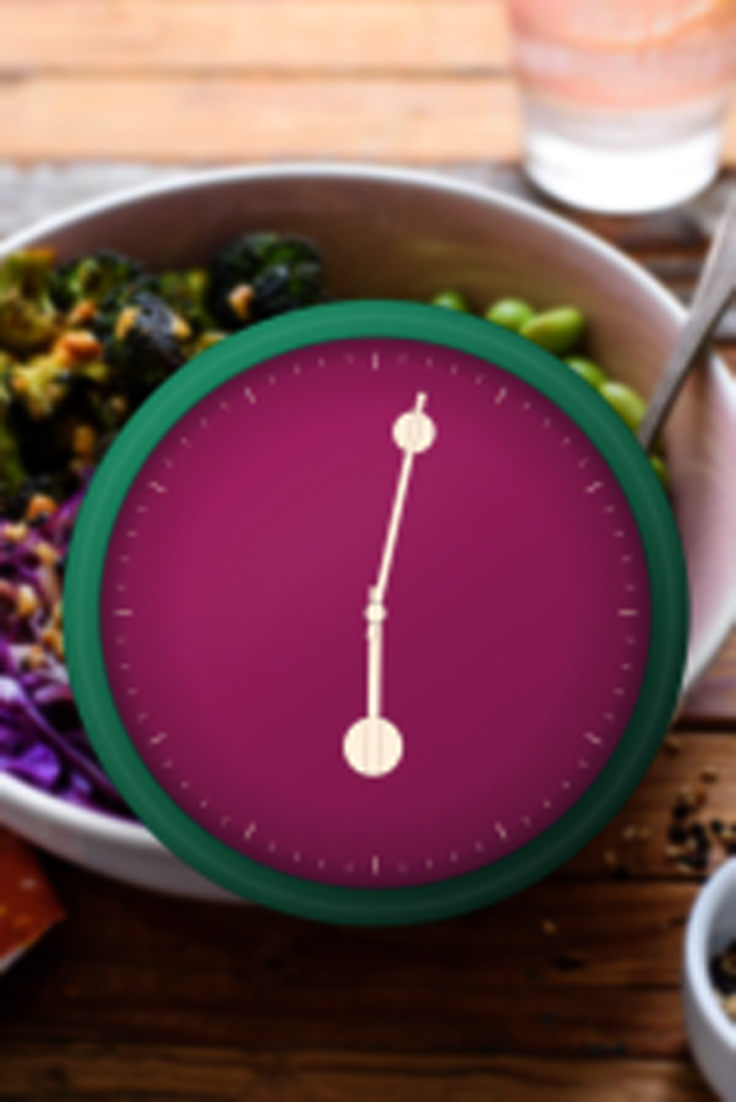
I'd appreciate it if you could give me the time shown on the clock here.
6:02
